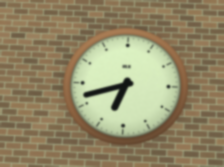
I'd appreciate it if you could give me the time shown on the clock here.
6:42
